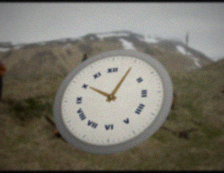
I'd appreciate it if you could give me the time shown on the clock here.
10:05
